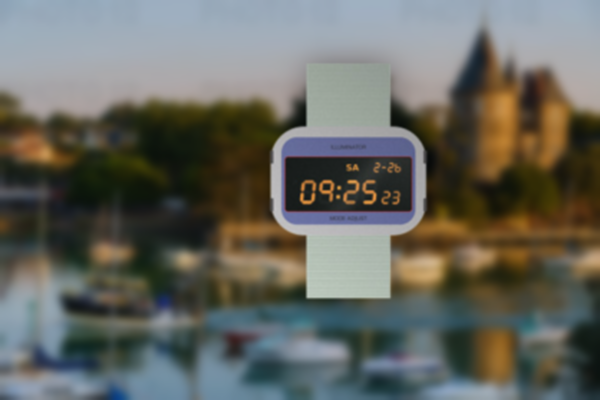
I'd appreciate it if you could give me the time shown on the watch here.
9:25:23
